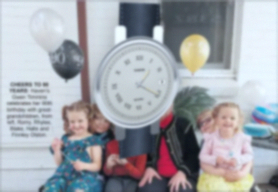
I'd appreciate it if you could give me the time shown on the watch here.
1:20
